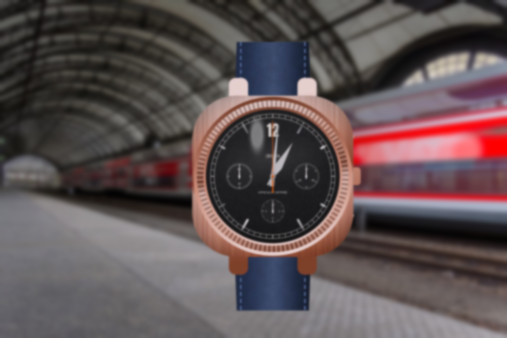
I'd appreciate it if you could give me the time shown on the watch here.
1:01
